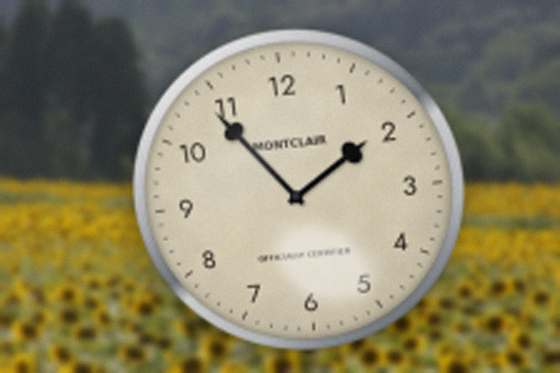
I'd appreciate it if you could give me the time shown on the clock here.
1:54
